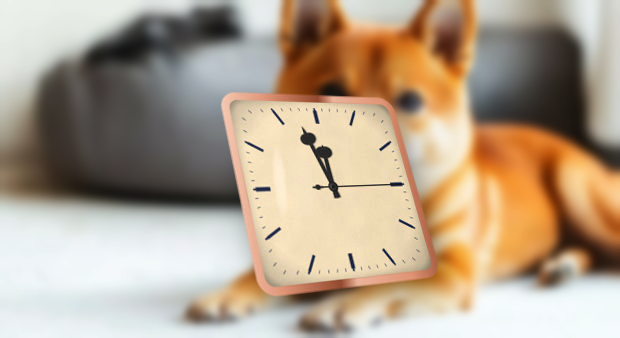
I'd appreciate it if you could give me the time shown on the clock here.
11:57:15
